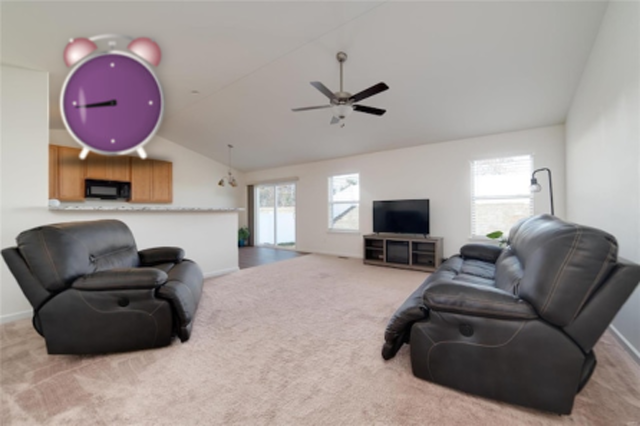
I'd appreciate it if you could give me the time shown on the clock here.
8:44
